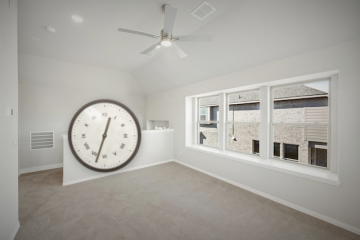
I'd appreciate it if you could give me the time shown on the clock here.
12:33
